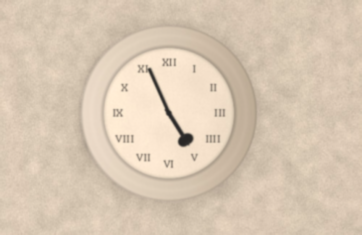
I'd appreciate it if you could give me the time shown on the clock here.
4:56
